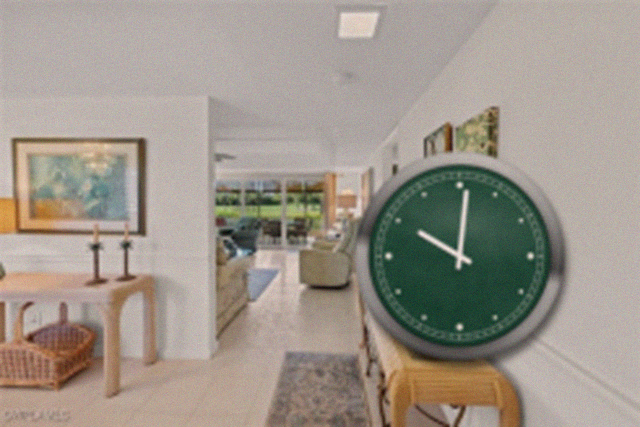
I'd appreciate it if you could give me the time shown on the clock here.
10:01
